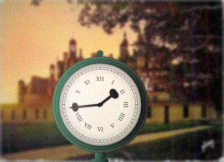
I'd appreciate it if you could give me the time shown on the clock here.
1:44
